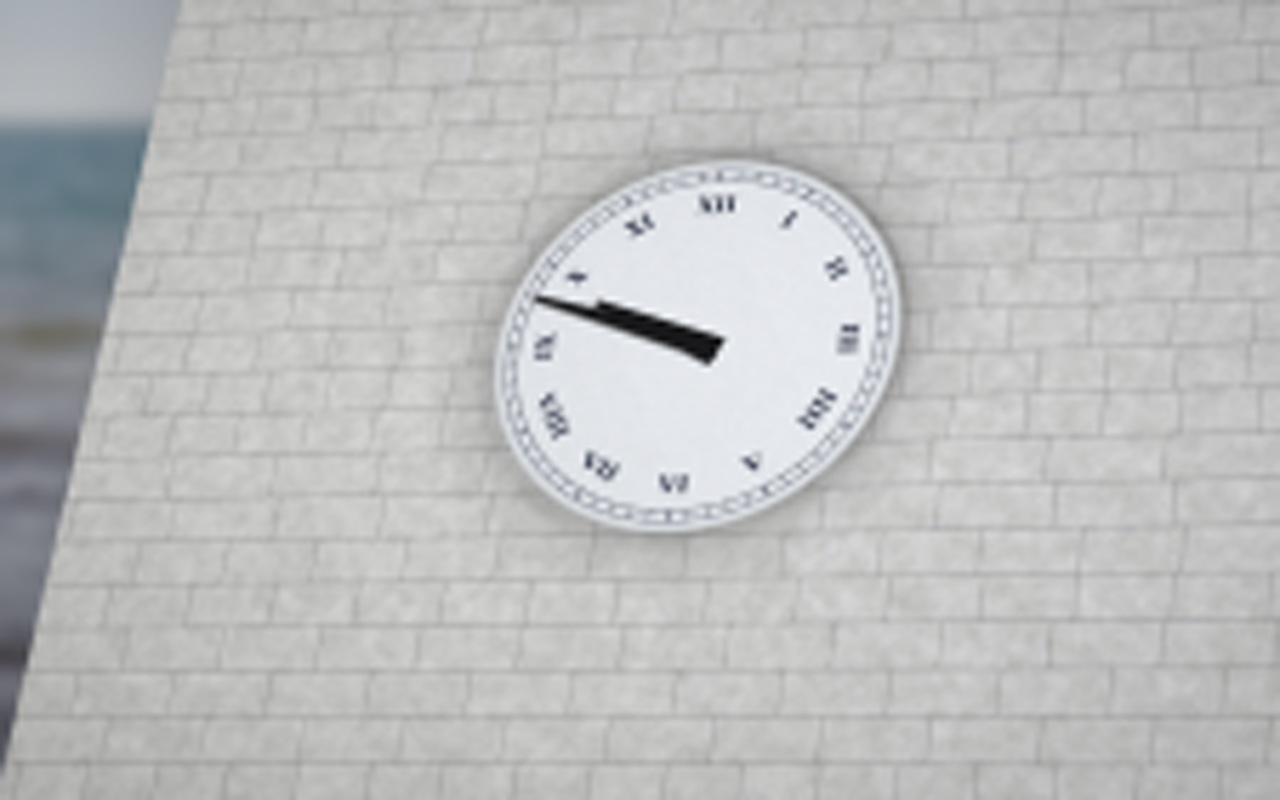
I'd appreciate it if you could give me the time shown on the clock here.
9:48
